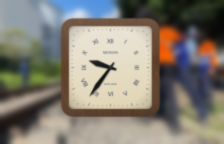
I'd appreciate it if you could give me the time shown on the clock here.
9:36
